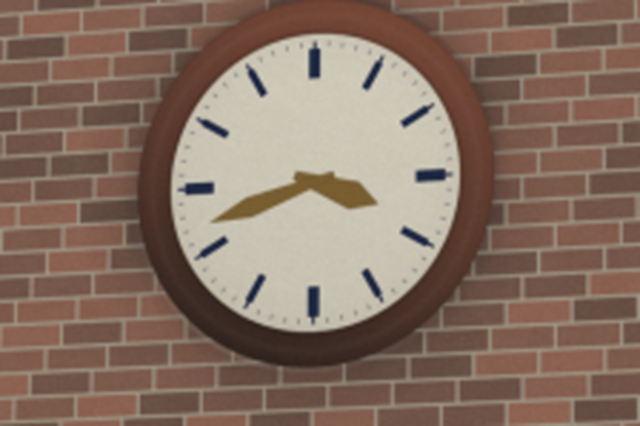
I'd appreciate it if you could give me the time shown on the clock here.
3:42
